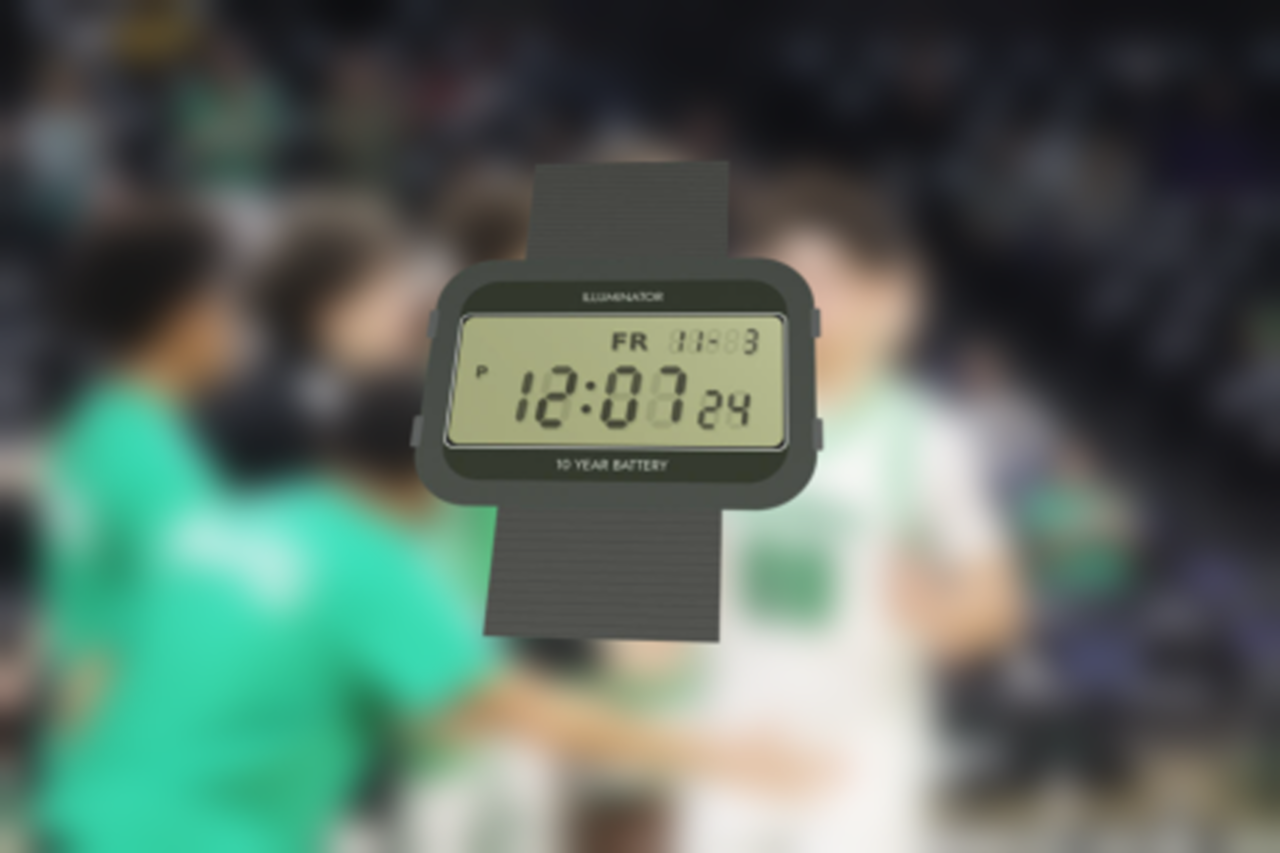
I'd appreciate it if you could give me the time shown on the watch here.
12:07:24
